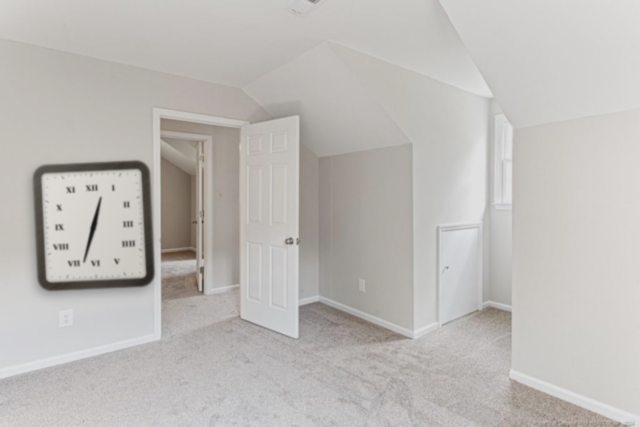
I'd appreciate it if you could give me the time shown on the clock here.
12:33
